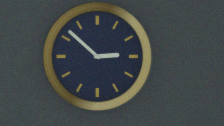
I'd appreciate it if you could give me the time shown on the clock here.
2:52
